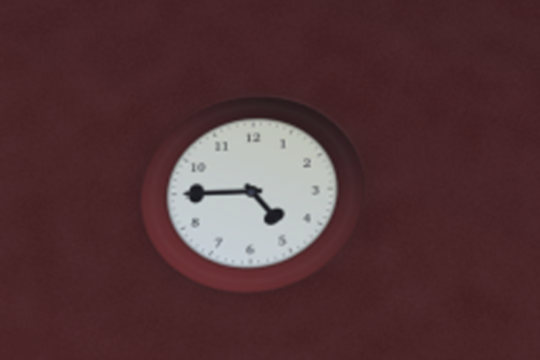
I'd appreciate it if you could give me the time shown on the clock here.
4:45
